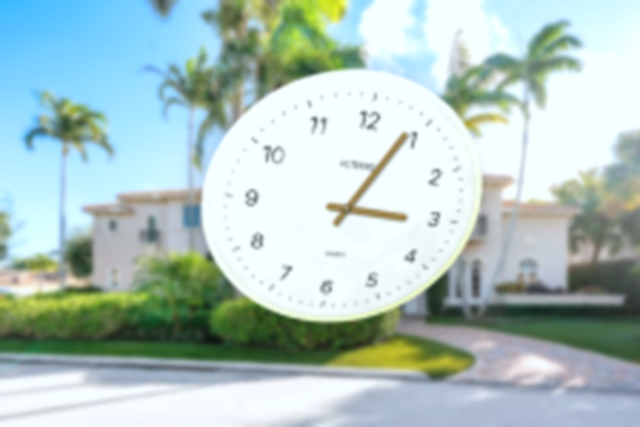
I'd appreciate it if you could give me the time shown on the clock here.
3:04
